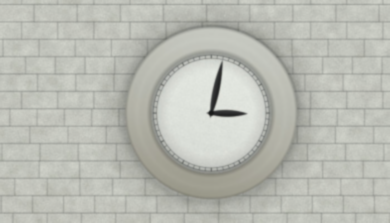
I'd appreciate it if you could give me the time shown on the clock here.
3:02
